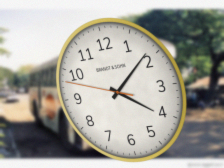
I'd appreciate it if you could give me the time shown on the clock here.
4:08:48
